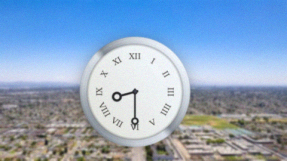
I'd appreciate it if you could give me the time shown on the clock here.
8:30
